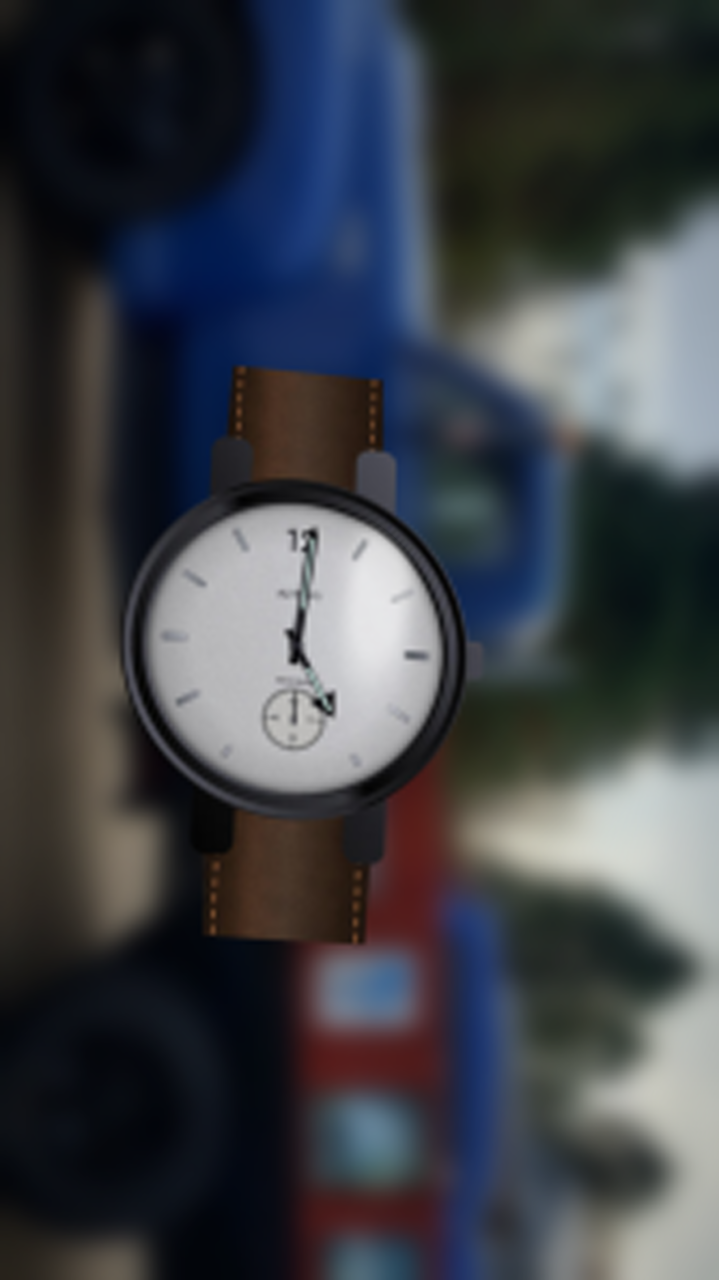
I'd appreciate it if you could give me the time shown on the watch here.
5:01
